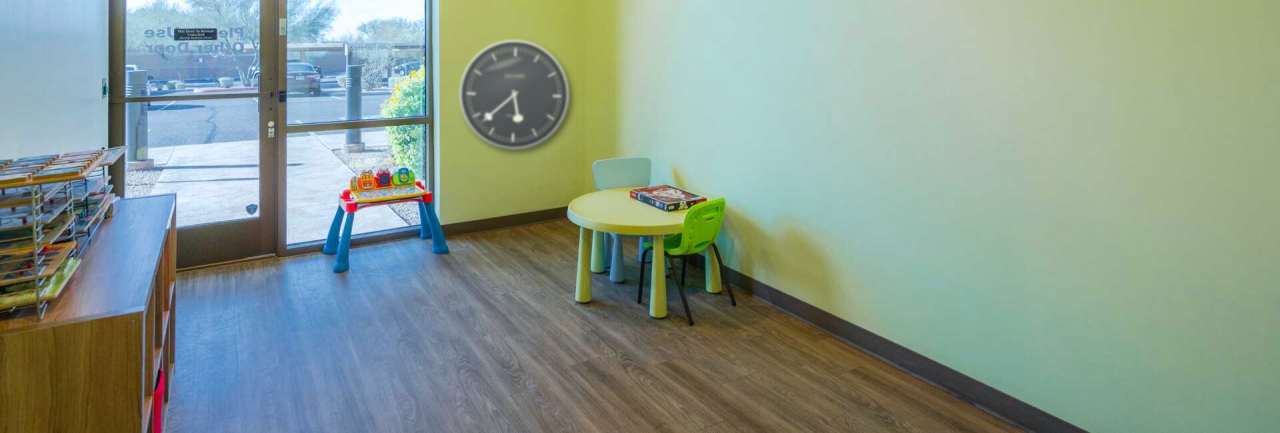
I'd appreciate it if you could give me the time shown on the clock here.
5:38
